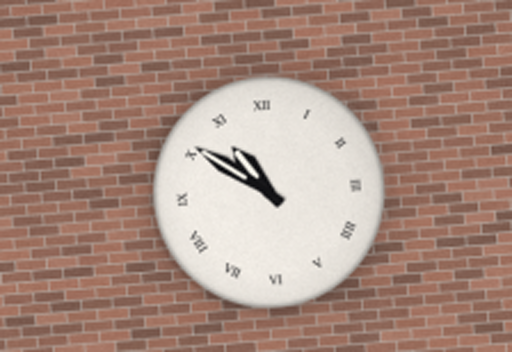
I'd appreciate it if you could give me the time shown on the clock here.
10:51
